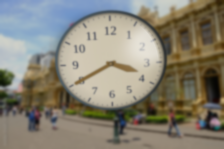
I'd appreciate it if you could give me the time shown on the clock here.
3:40
